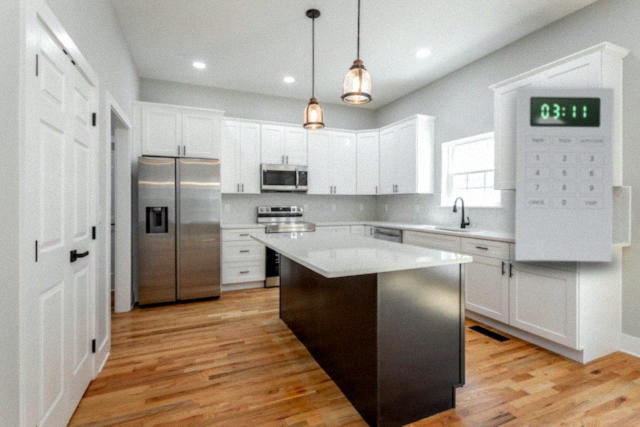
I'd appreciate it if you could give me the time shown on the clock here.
3:11
